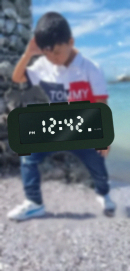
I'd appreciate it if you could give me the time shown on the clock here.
12:42
